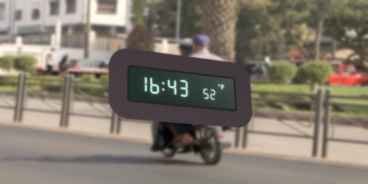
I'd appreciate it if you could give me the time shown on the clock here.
16:43
